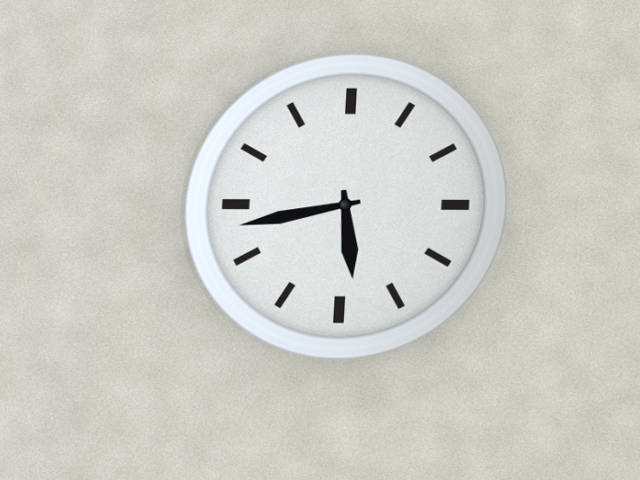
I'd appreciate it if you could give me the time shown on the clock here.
5:43
